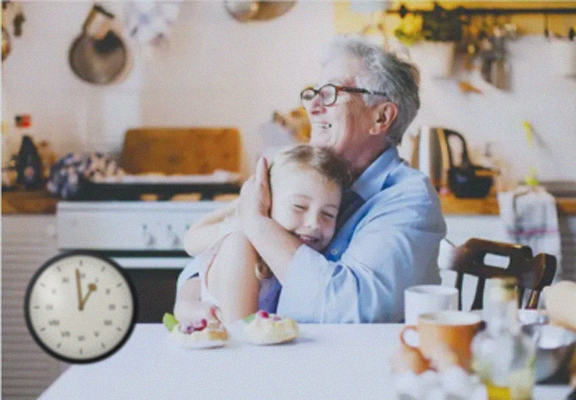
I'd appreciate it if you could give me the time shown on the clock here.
12:59
